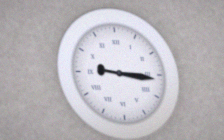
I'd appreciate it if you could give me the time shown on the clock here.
9:16
